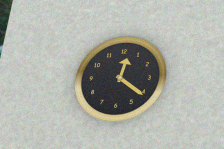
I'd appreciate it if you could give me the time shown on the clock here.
12:21
